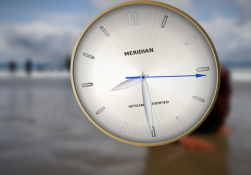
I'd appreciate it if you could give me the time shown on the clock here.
8:30:16
